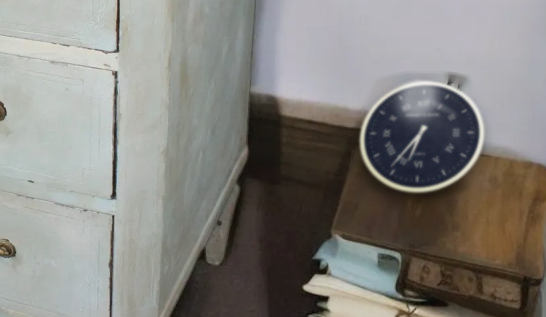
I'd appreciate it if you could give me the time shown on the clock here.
6:36
